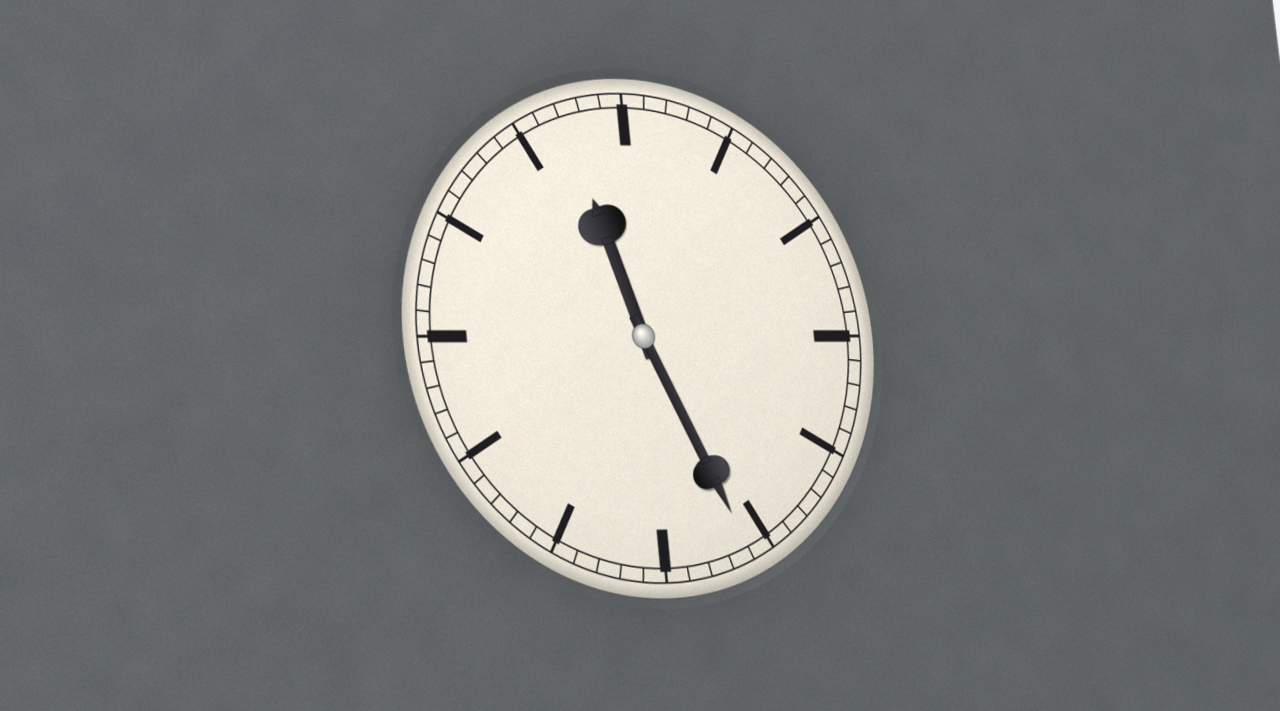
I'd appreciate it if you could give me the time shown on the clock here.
11:26
